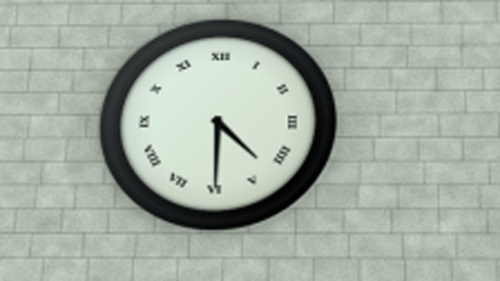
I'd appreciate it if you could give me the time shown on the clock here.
4:30
